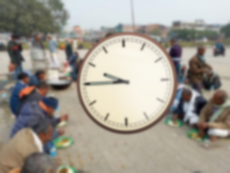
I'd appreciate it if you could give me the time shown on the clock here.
9:45
